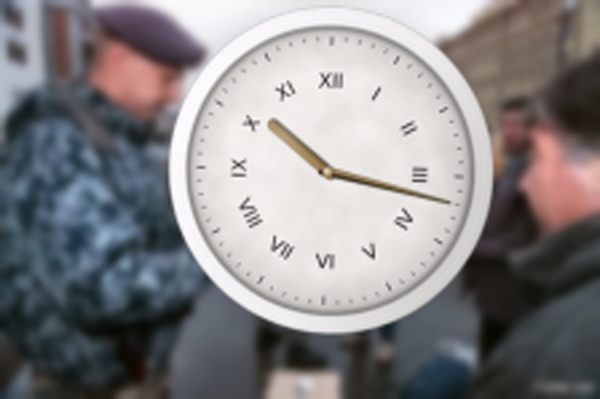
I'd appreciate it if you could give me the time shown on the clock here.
10:17
